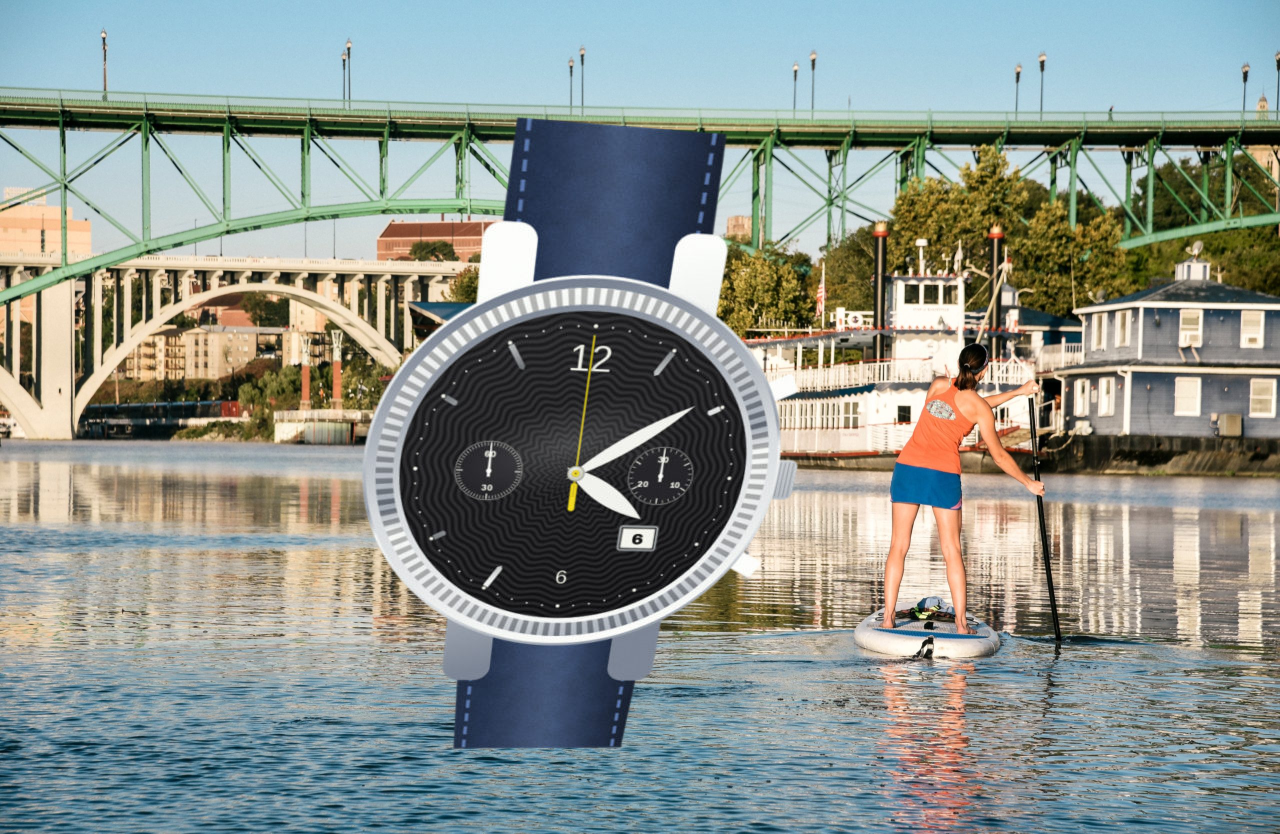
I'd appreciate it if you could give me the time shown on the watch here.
4:09
